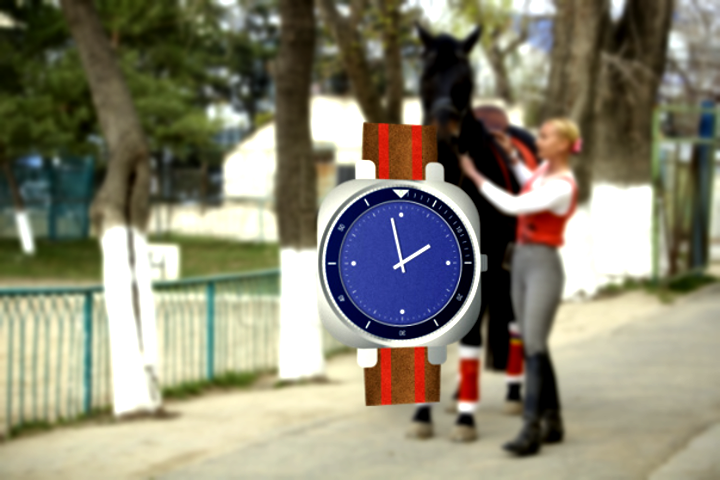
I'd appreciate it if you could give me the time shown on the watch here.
1:58
